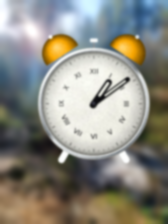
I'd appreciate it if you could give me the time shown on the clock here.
1:09
